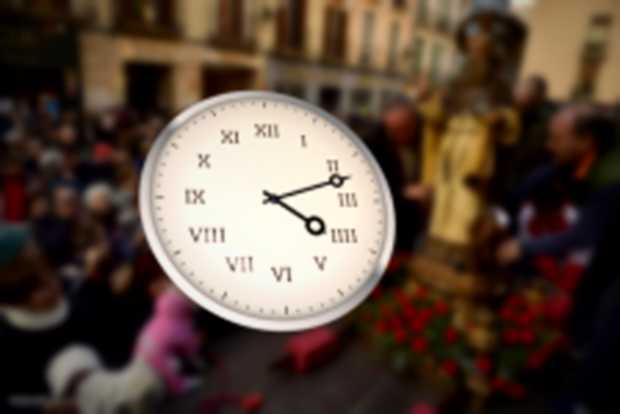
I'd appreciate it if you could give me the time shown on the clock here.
4:12
